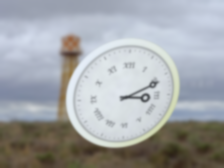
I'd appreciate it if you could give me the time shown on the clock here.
3:11
